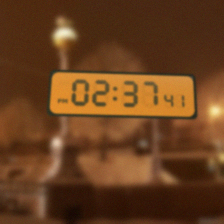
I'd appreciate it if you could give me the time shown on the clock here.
2:37:41
